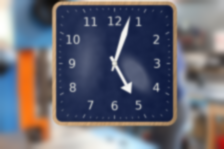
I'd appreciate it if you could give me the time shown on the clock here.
5:03
